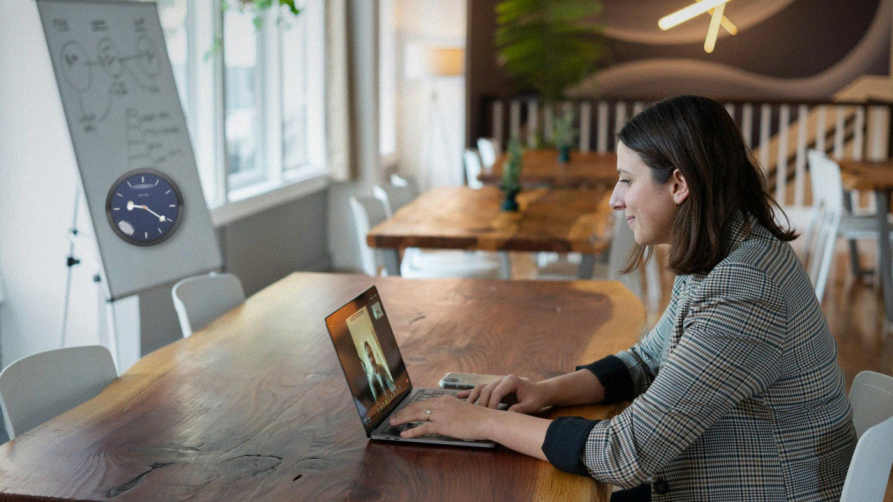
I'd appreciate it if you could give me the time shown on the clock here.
9:21
